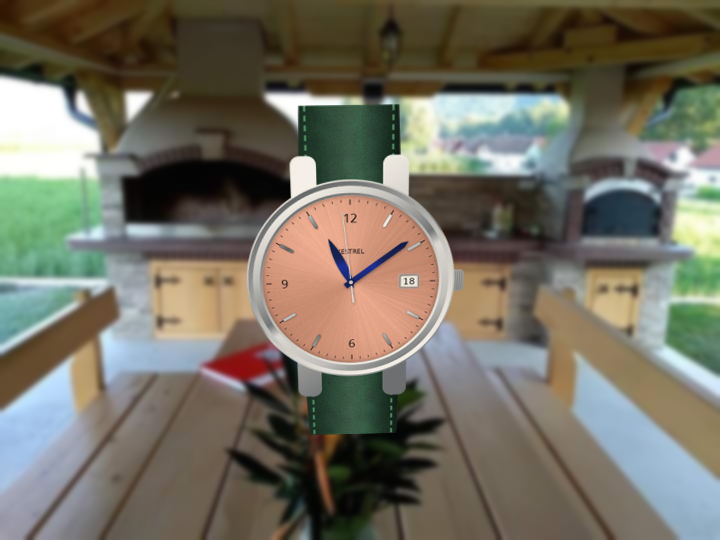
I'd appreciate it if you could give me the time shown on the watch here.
11:08:59
